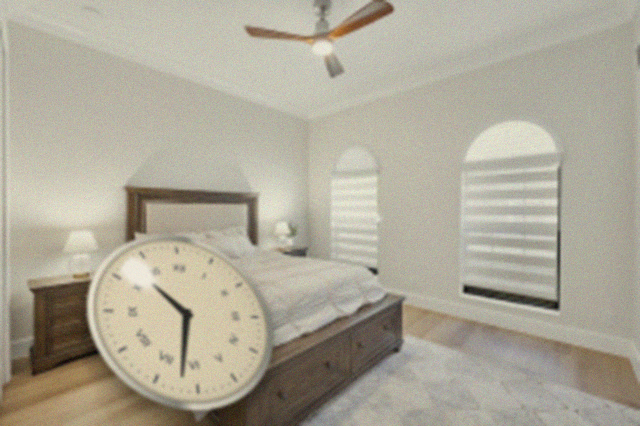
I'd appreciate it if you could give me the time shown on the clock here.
10:32
